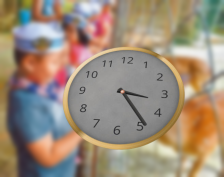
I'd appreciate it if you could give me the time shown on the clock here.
3:24
